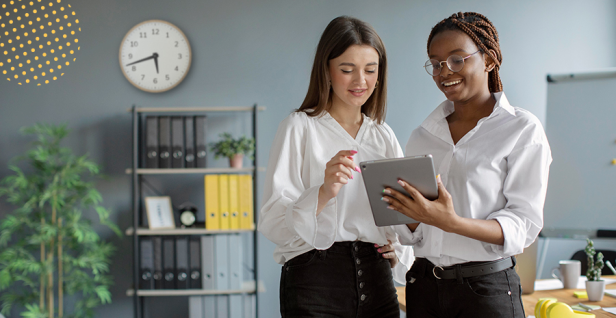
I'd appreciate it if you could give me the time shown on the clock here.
5:42
